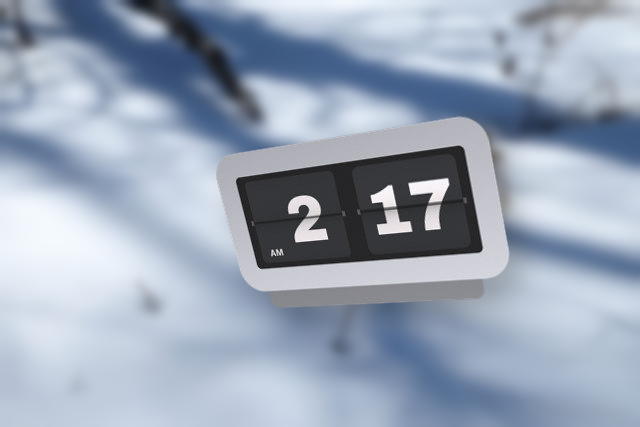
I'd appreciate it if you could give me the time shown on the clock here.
2:17
